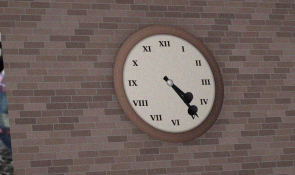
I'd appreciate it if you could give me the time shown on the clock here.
4:24
